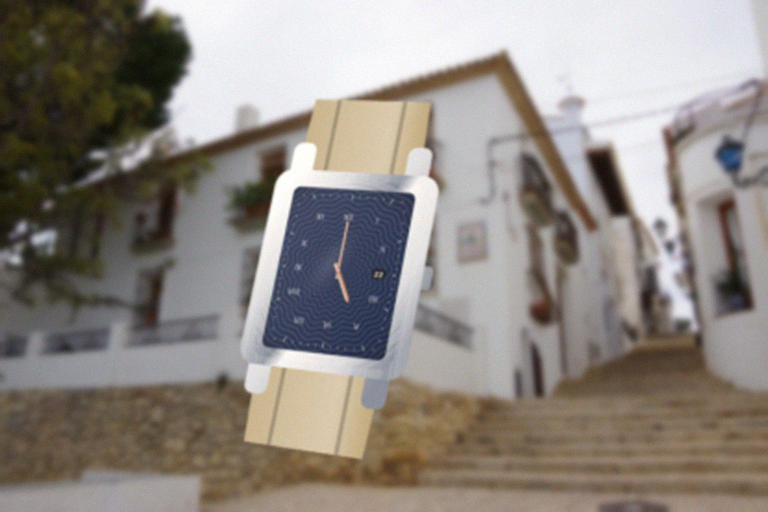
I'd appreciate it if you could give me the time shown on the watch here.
5:00
